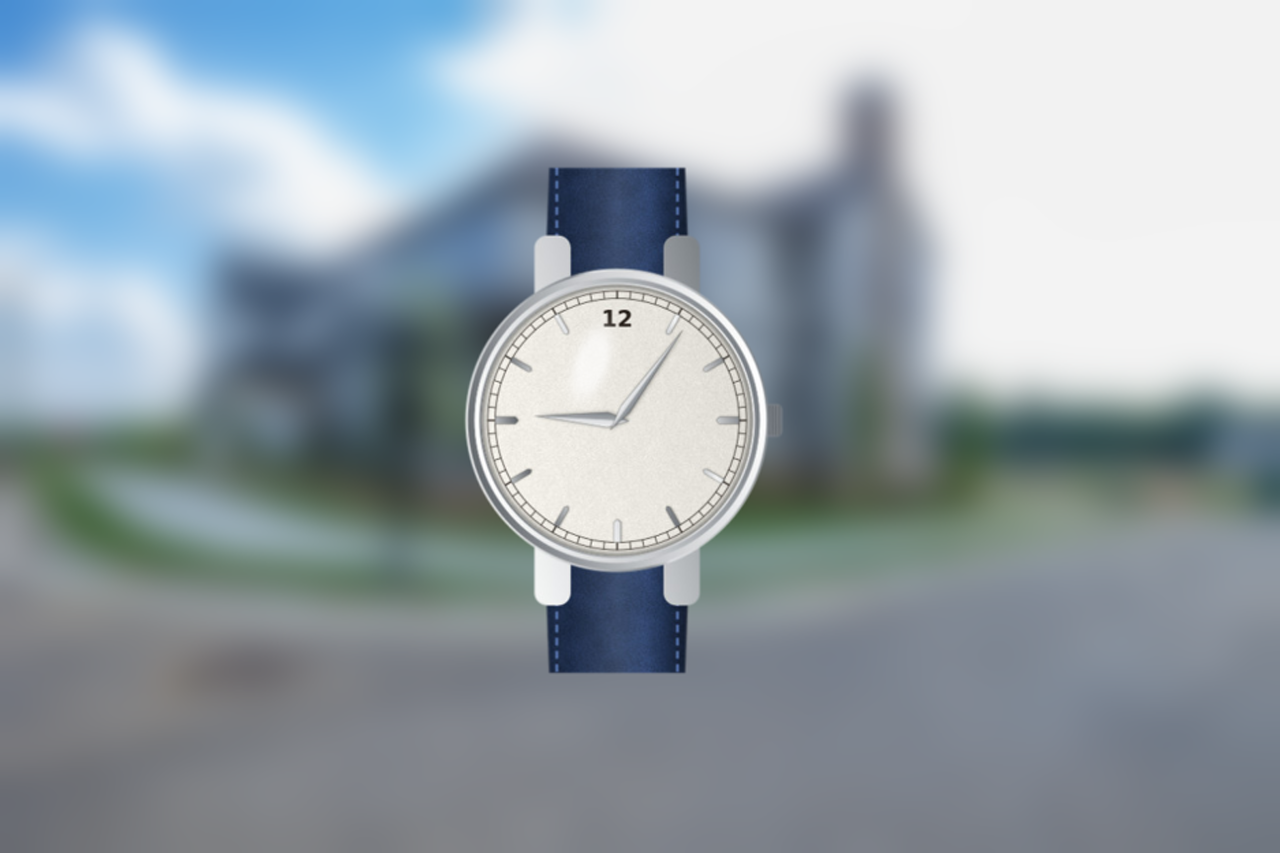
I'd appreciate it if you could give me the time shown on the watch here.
9:06
